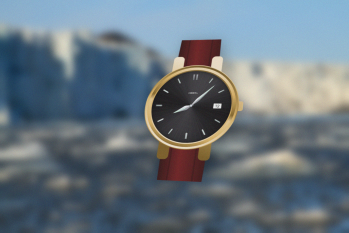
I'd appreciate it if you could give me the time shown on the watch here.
8:07
